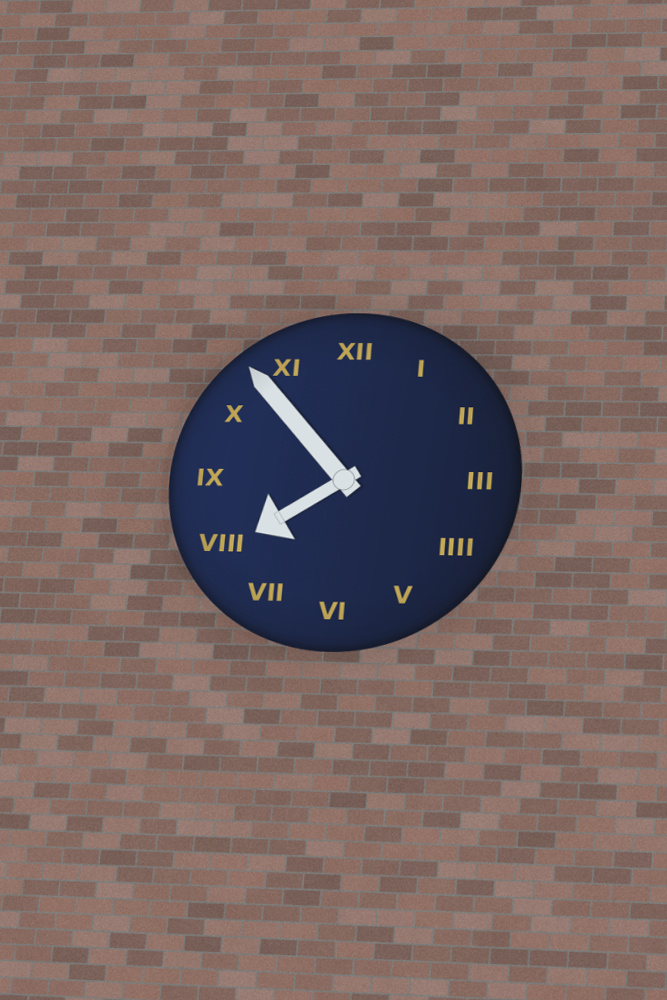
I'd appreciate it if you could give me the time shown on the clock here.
7:53
